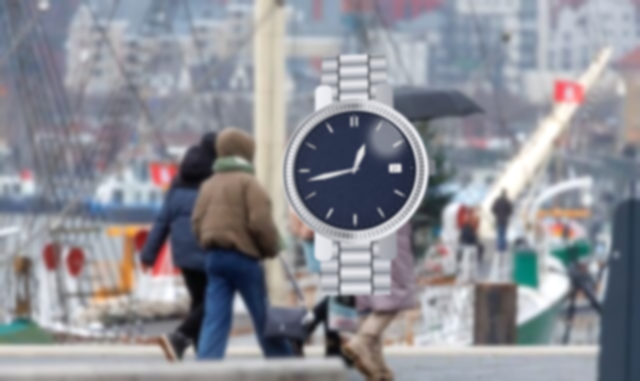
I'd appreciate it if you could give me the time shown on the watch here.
12:43
